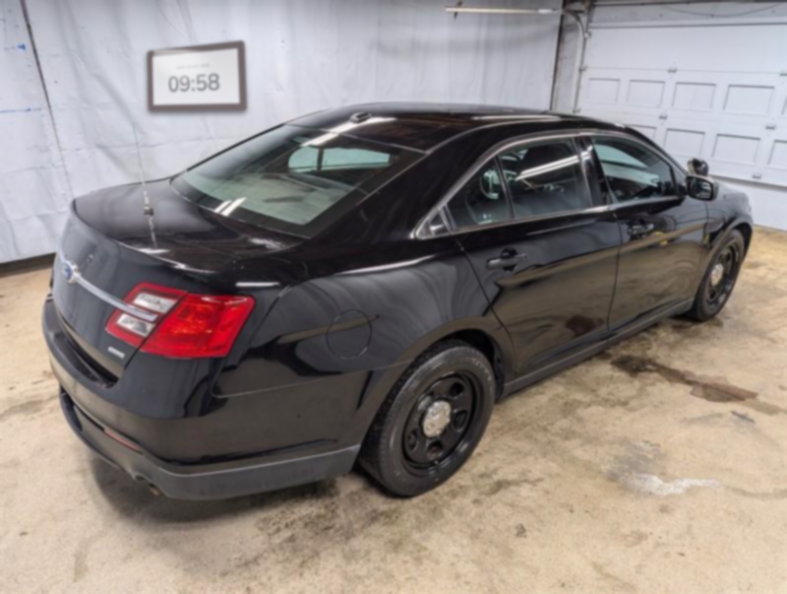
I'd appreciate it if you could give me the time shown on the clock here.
9:58
